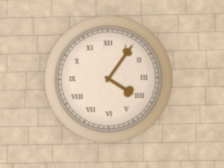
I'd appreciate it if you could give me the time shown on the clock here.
4:06
